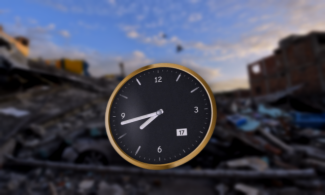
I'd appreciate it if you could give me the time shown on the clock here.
7:43
